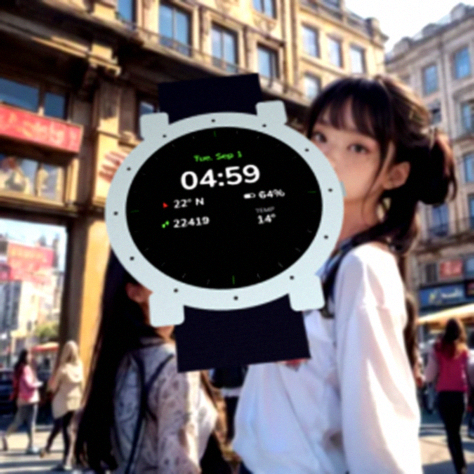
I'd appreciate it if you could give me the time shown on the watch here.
4:59
